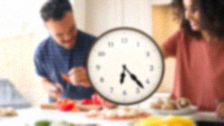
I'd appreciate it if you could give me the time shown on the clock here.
6:23
